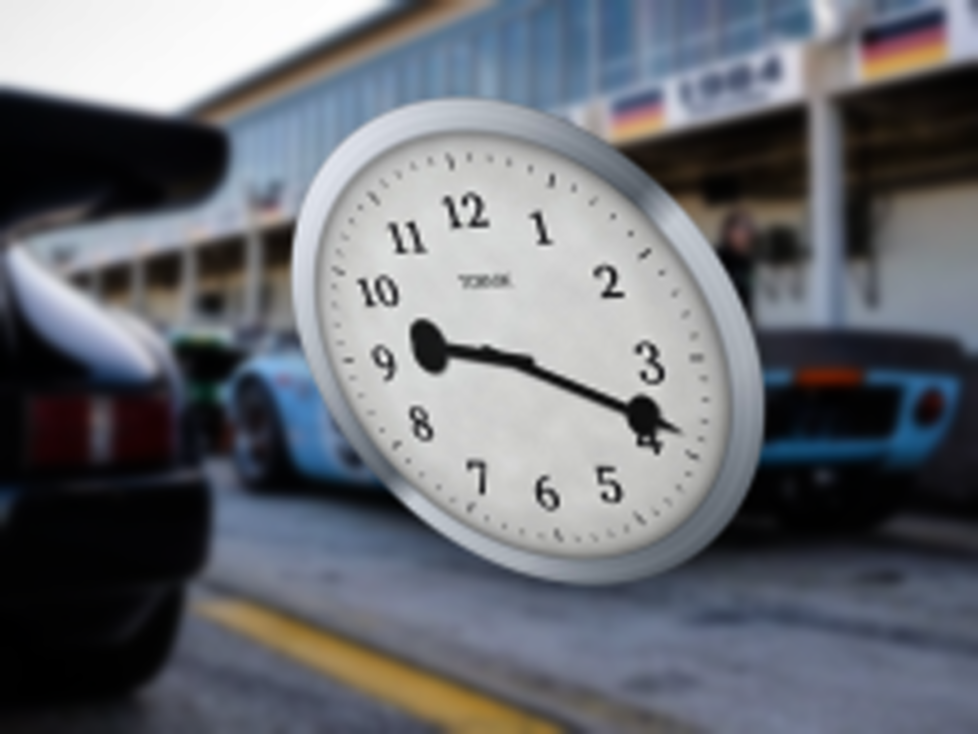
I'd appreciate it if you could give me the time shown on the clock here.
9:19
